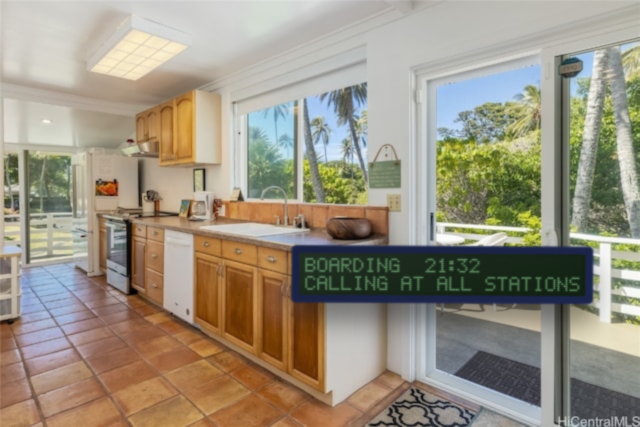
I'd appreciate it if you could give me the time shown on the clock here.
21:32
